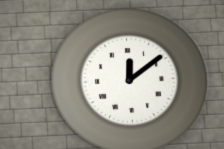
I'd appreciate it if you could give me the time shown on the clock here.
12:09
